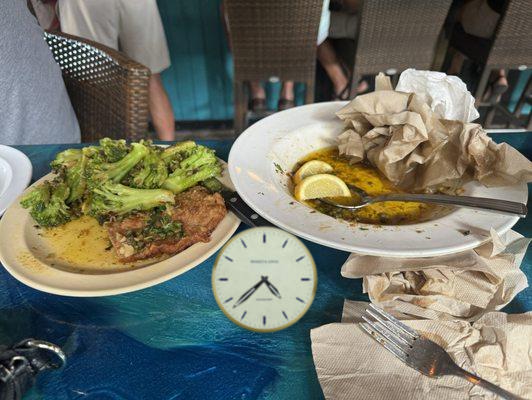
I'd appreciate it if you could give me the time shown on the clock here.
4:38
